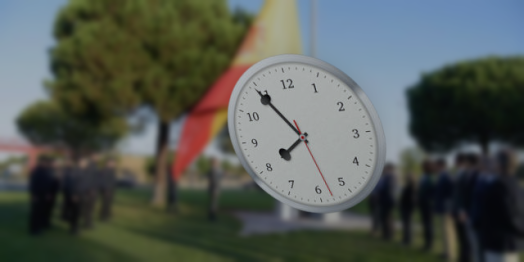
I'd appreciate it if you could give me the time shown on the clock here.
7:54:28
